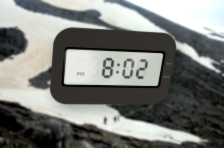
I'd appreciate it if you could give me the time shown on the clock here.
8:02
